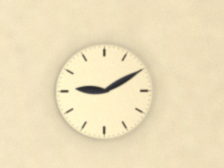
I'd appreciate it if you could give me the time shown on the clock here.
9:10
